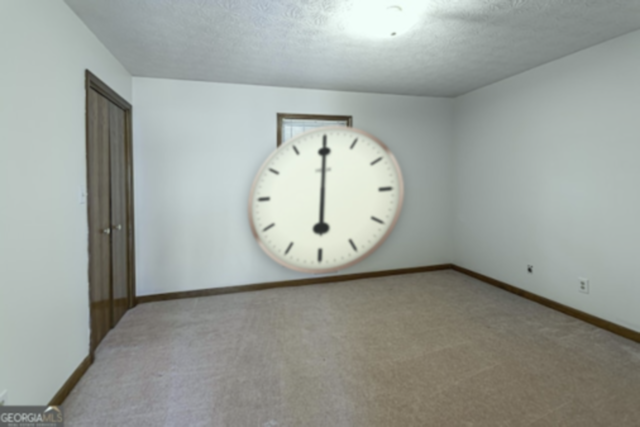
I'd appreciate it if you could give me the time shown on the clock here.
6:00
